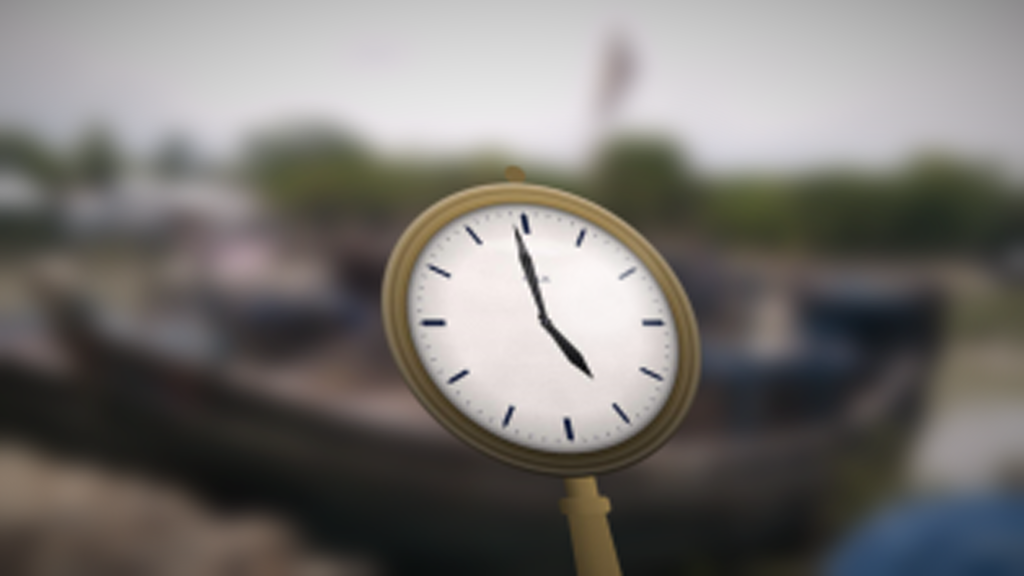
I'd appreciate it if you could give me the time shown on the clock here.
4:59
